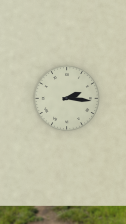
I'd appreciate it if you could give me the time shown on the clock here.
2:16
